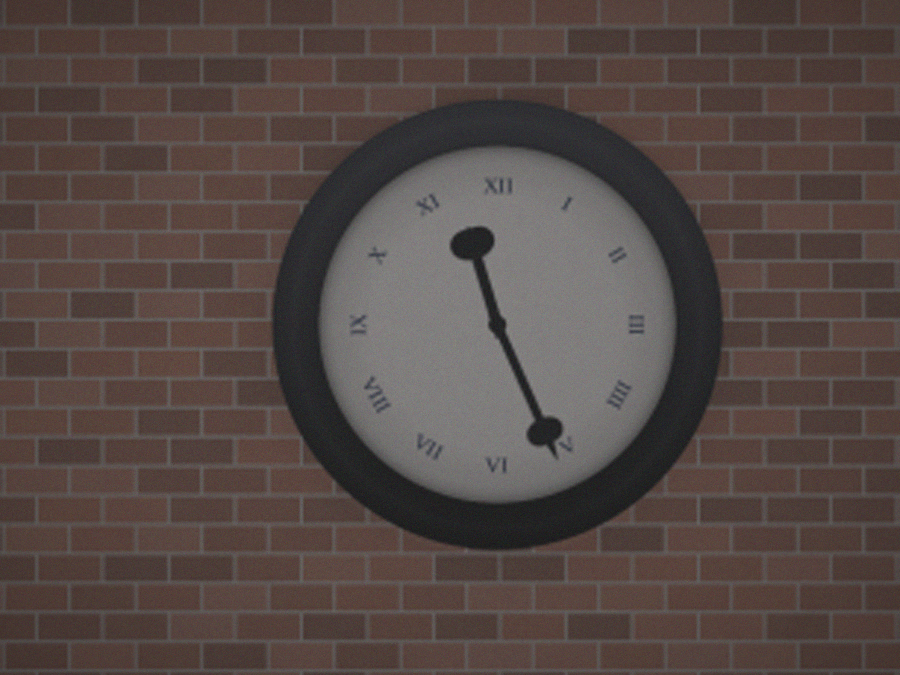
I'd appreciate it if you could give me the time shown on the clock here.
11:26
